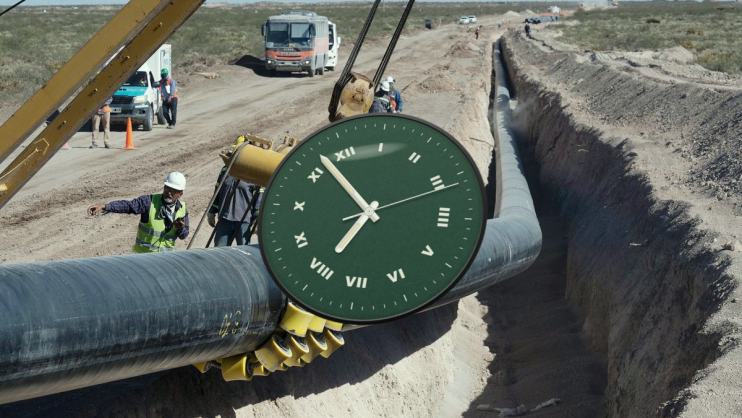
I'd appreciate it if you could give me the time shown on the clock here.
7:57:16
